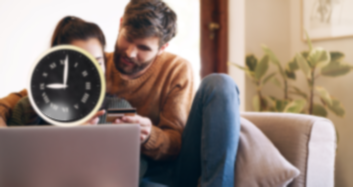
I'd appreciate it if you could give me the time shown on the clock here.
9:01
